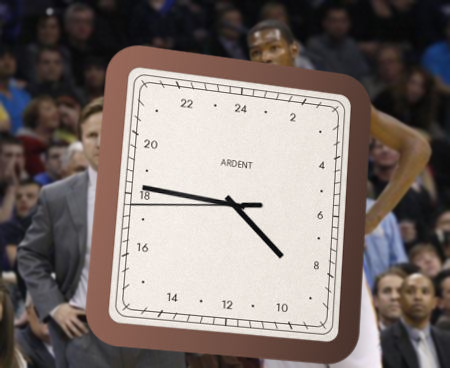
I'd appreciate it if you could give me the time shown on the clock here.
8:45:44
